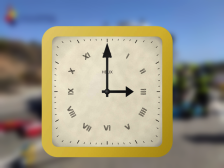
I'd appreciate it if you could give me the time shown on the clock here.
3:00
